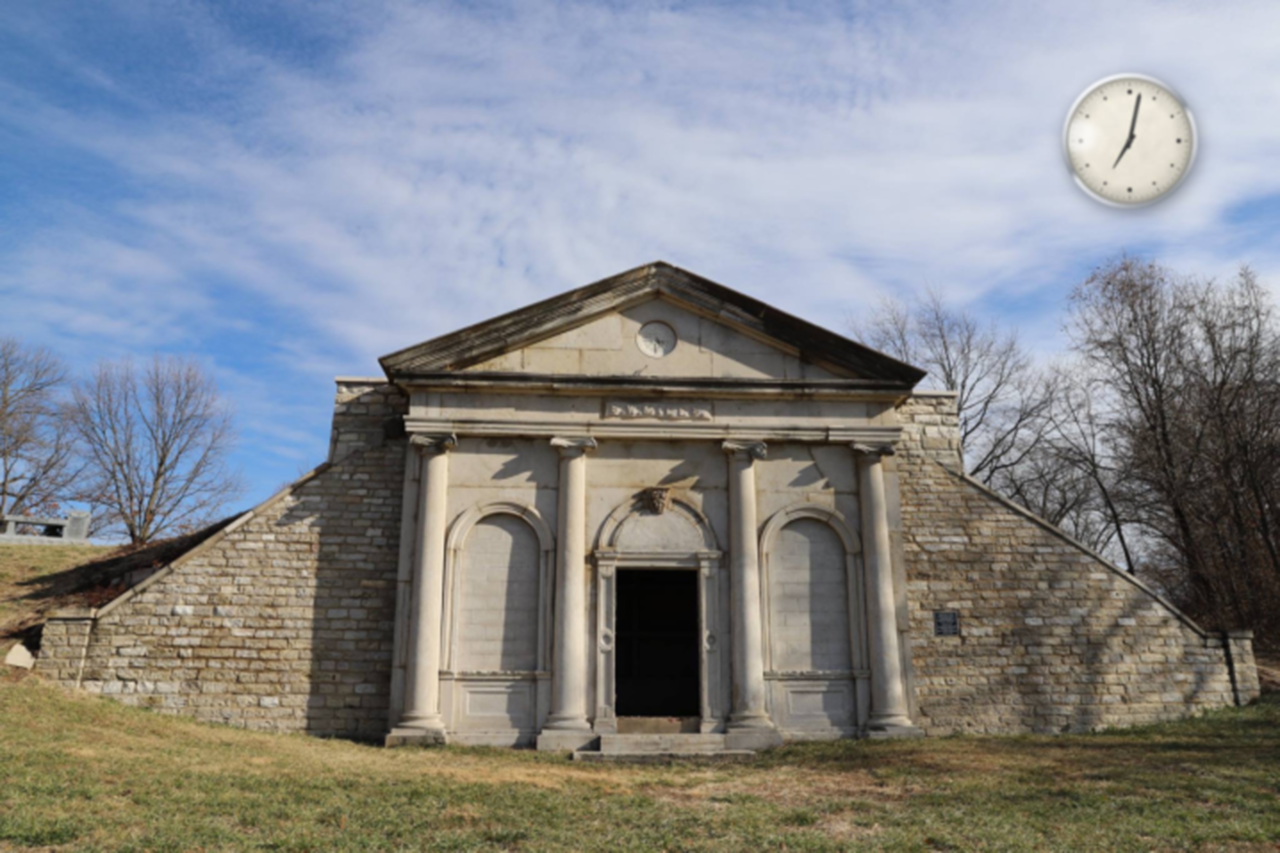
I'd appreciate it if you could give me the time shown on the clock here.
7:02
